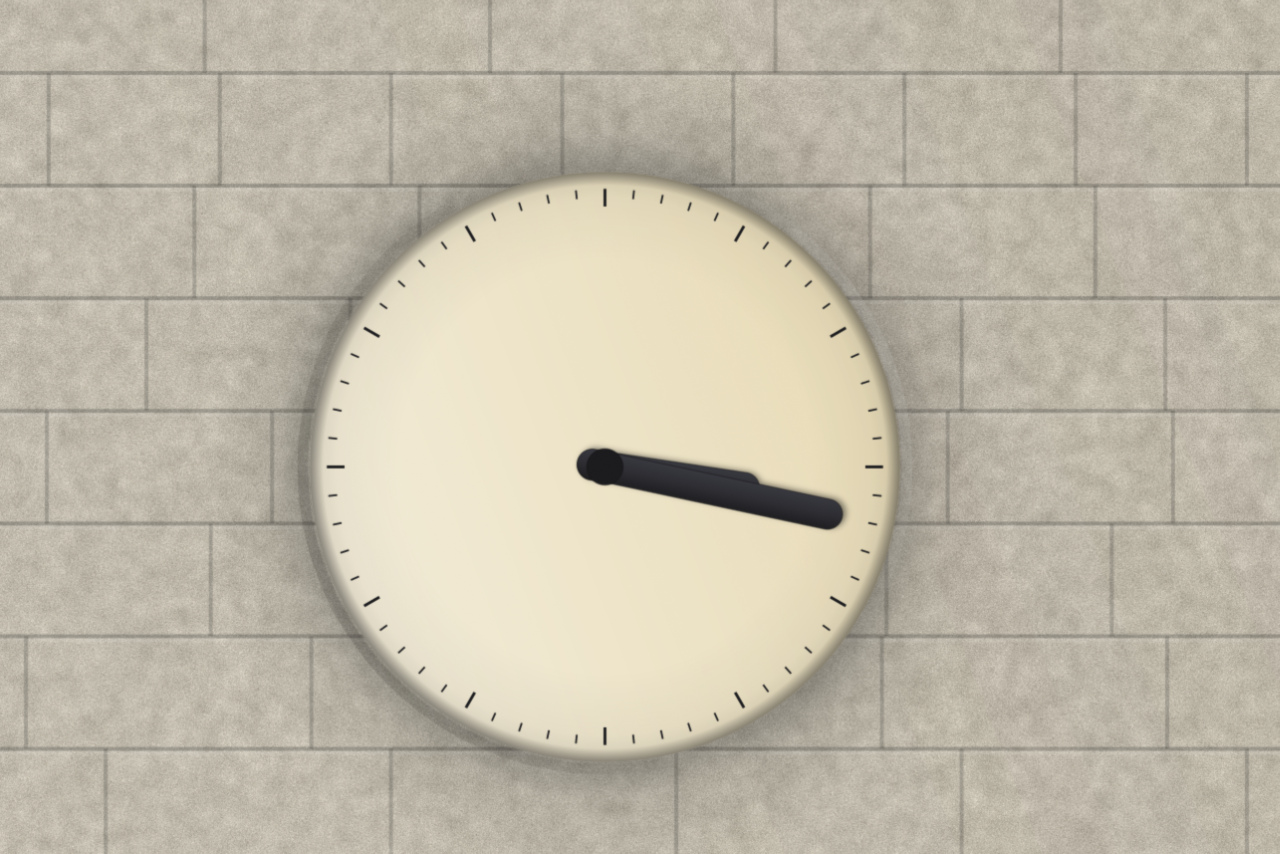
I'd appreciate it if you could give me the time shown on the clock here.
3:17
